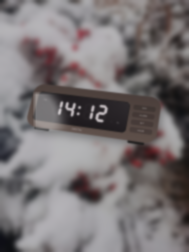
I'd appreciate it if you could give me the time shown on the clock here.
14:12
